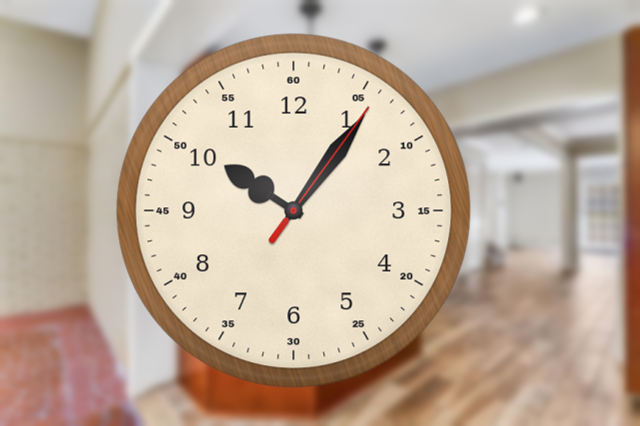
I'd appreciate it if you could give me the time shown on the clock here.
10:06:06
